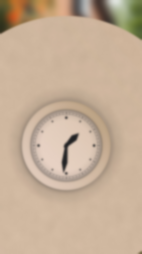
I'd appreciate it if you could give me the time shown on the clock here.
1:31
